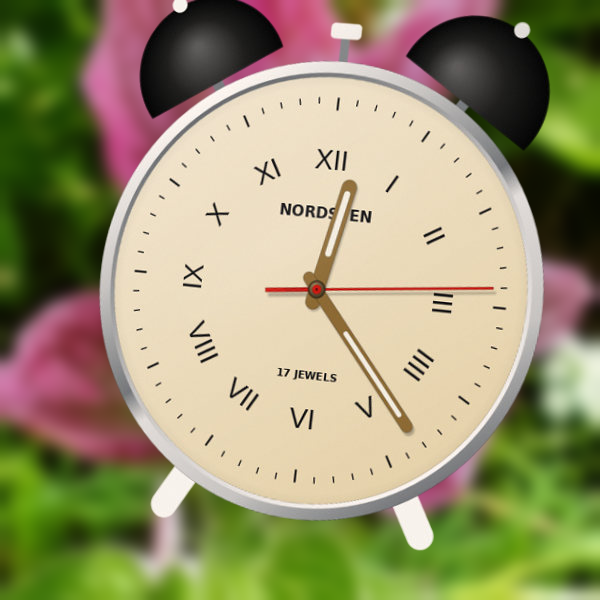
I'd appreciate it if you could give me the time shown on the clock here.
12:23:14
